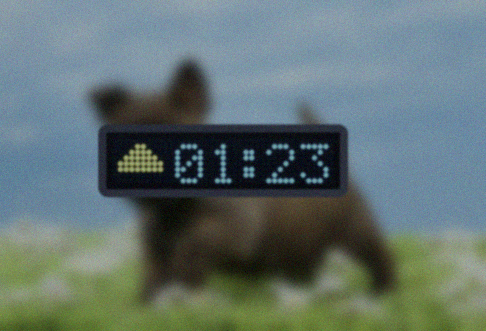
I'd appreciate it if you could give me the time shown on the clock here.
1:23
